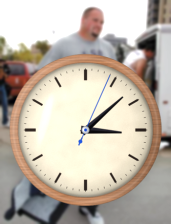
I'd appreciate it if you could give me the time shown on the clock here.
3:08:04
